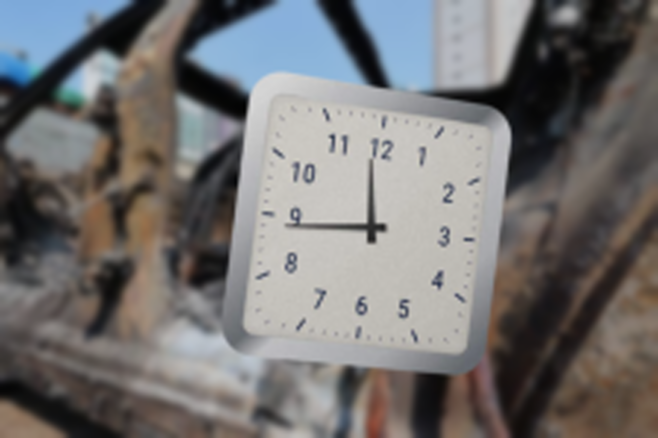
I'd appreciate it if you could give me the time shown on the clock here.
11:44
